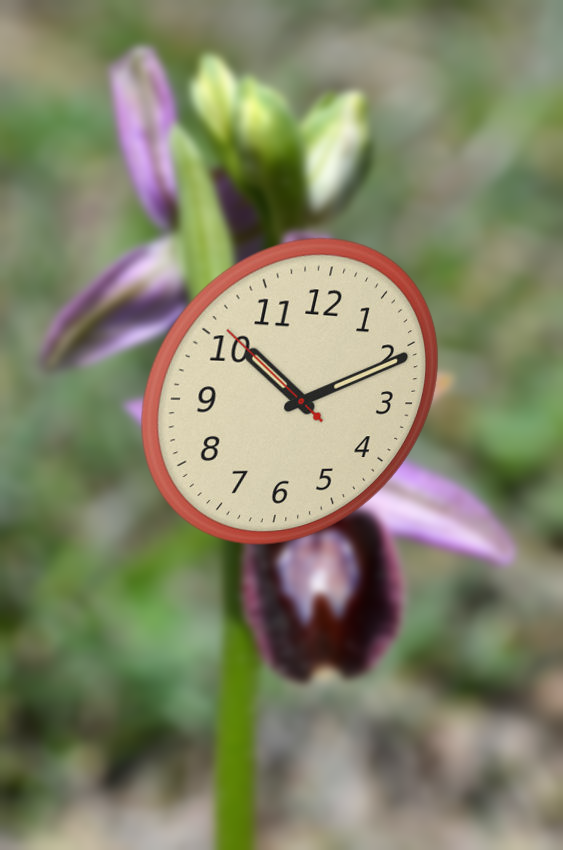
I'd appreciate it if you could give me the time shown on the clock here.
10:10:51
